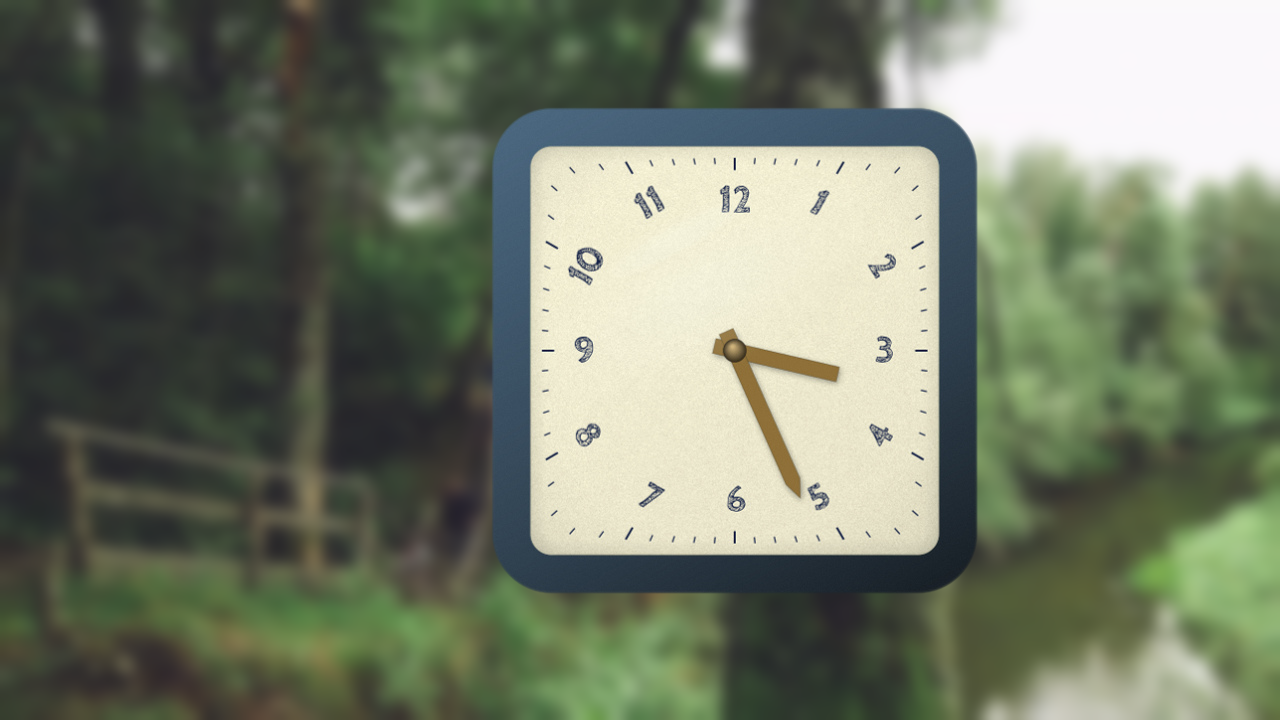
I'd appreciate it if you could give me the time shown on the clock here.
3:26
